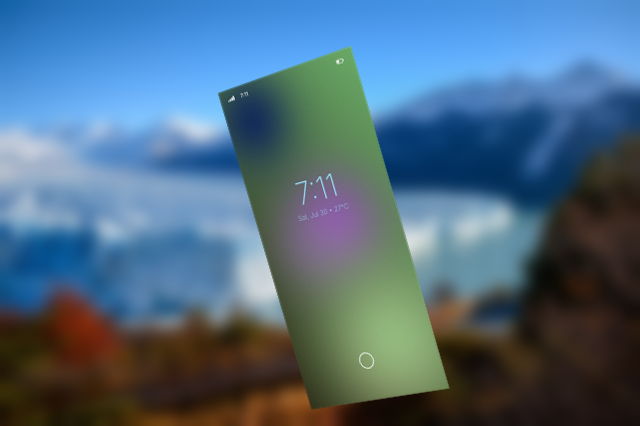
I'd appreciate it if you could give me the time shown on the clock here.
7:11
